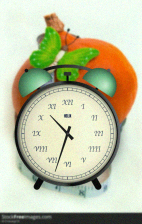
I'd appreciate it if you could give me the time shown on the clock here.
10:33
